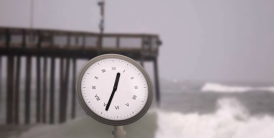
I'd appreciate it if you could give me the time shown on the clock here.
12:34
